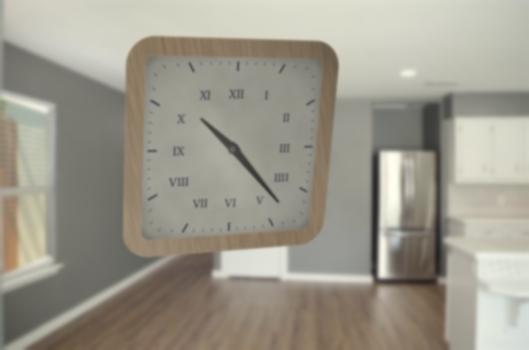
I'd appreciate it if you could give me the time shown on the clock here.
10:23
